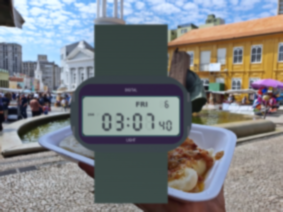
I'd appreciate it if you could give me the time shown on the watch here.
3:07:40
